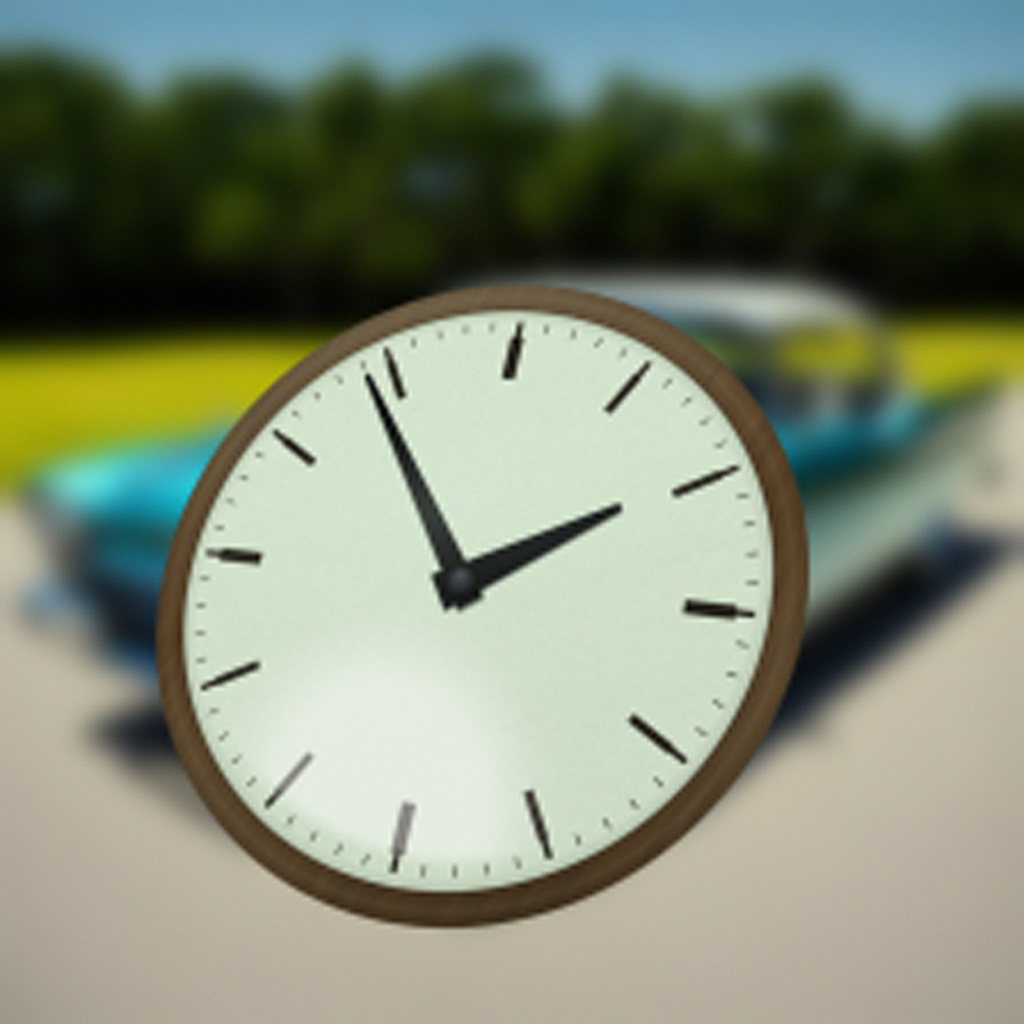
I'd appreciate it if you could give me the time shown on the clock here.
1:54
